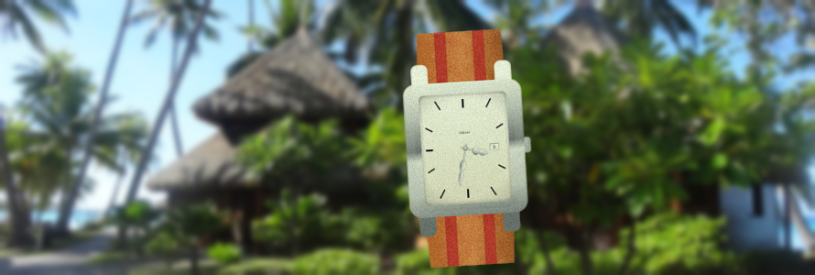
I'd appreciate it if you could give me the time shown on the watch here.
3:32
